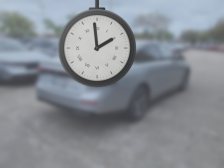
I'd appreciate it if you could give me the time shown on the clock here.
1:59
